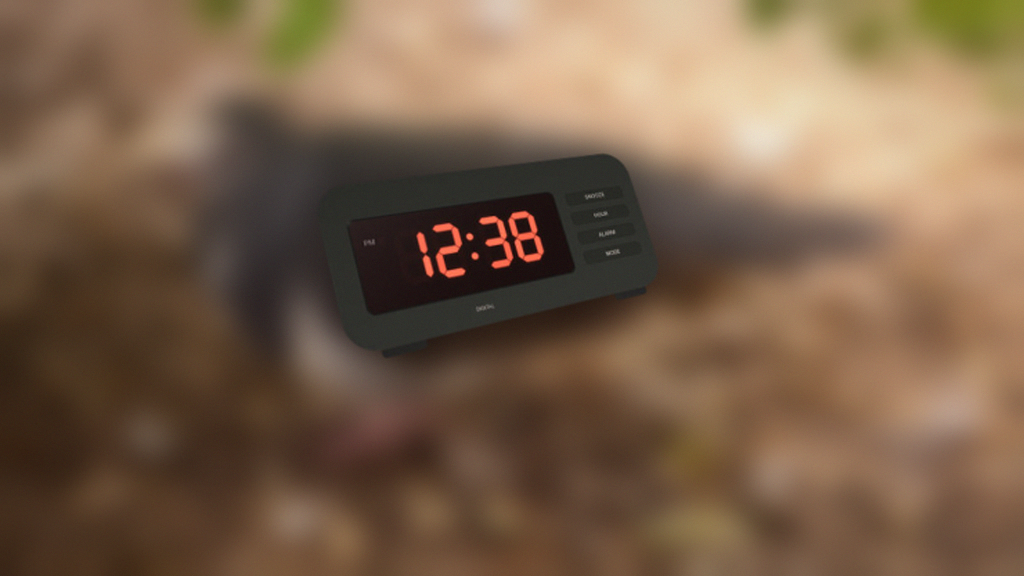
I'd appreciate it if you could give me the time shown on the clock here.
12:38
